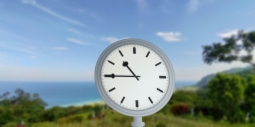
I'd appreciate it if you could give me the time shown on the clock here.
10:45
